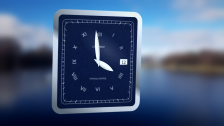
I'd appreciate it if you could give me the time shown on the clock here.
3:59
